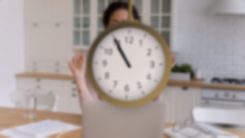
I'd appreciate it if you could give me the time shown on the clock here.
10:55
